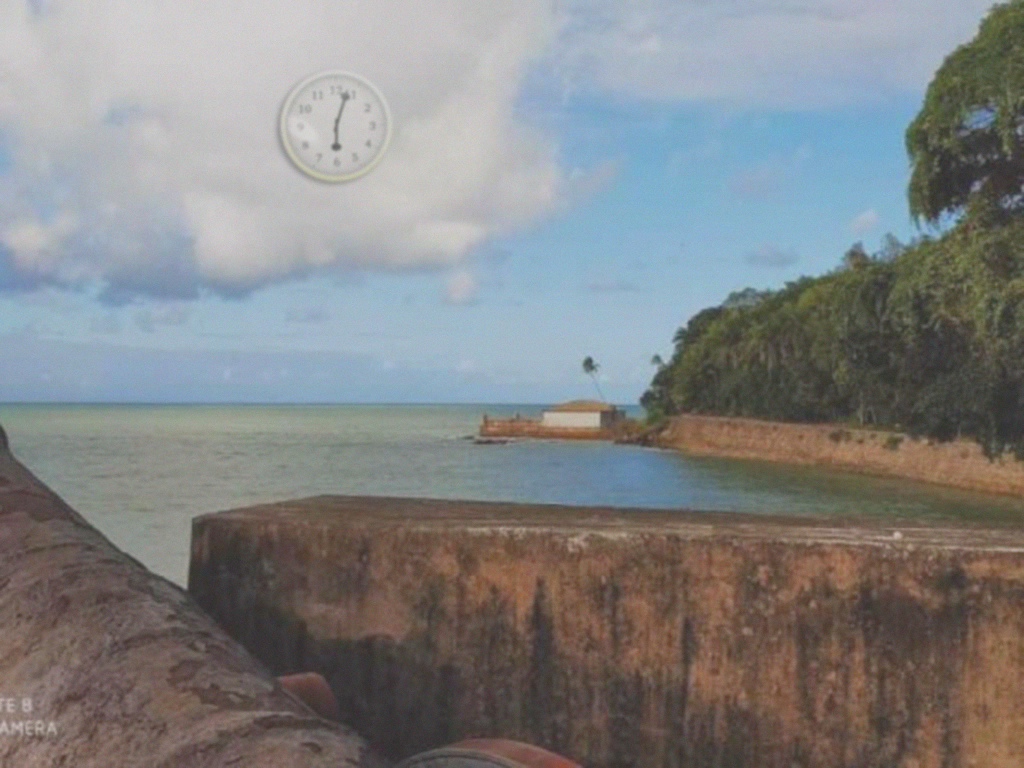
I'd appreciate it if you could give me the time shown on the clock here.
6:03
